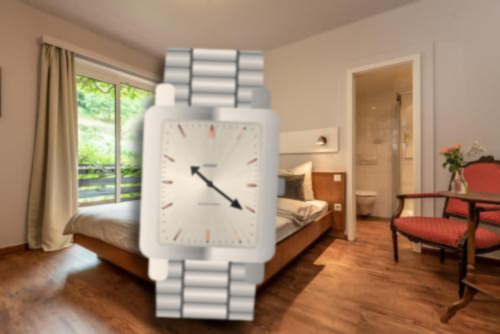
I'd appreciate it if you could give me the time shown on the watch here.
10:21
